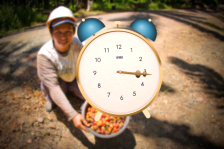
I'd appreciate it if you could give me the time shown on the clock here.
3:16
